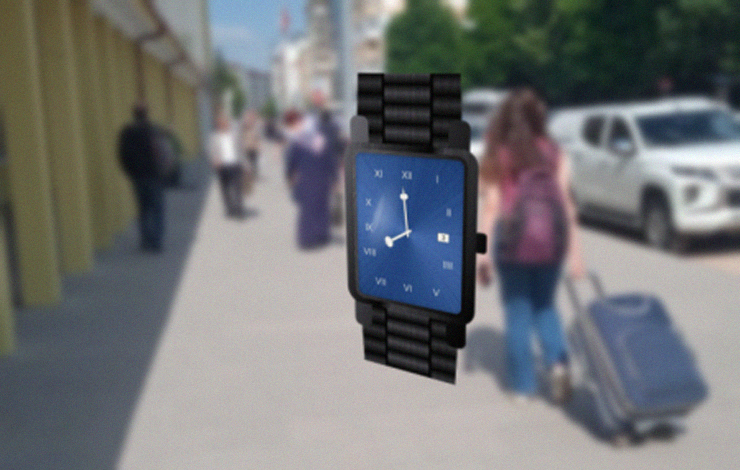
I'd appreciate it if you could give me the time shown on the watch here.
7:59
